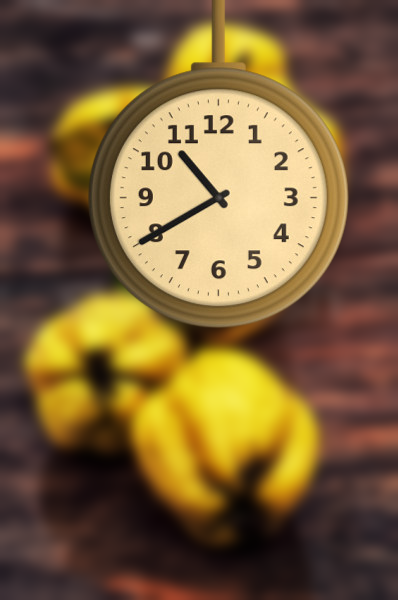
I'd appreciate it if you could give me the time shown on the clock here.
10:40
